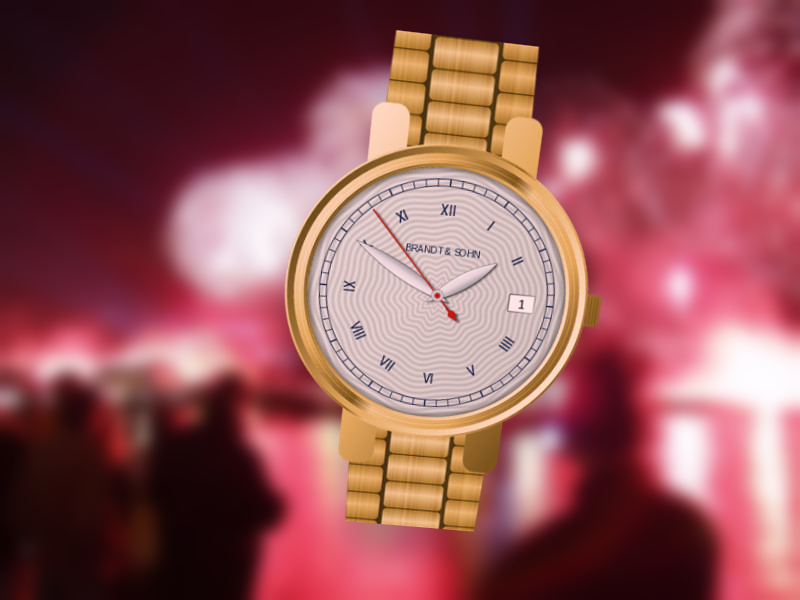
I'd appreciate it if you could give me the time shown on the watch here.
1:49:53
